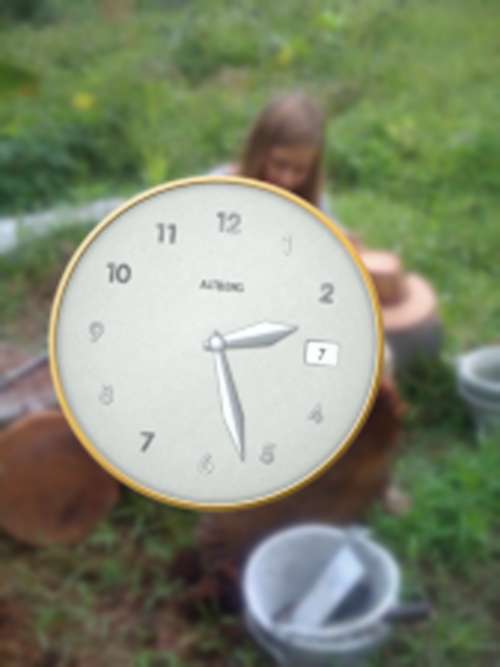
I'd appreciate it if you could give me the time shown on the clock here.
2:27
